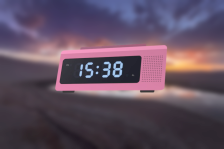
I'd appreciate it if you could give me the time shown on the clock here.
15:38
